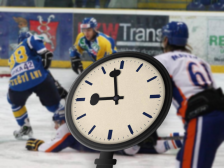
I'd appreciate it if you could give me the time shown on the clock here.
8:58
